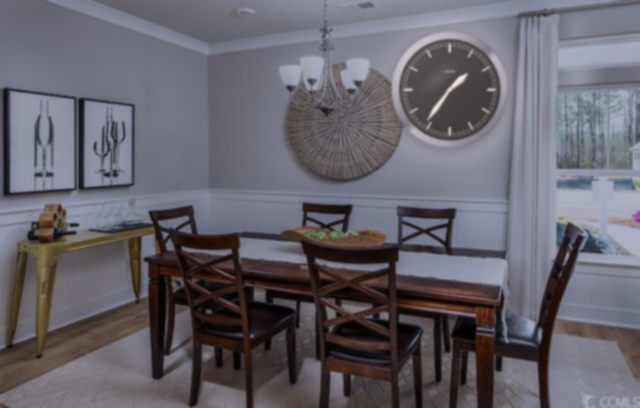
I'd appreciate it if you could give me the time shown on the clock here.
1:36
